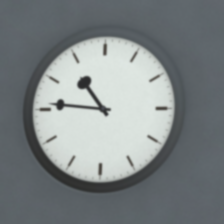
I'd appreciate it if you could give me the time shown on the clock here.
10:46
